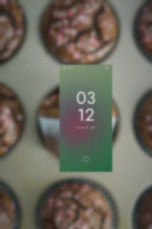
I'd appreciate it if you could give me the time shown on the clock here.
3:12
